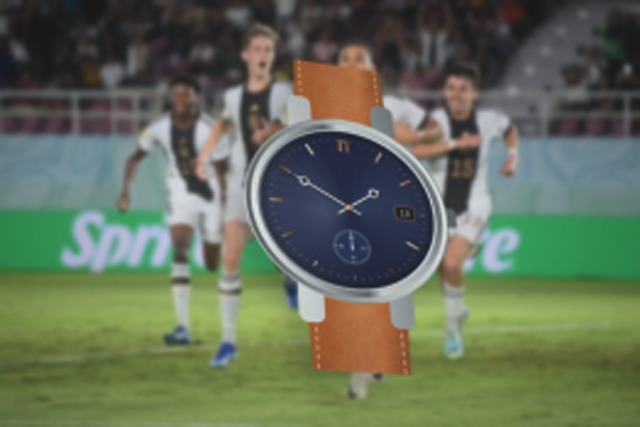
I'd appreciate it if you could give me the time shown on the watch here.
1:50
